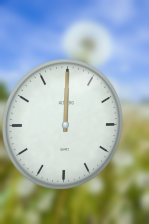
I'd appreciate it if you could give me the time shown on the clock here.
12:00
